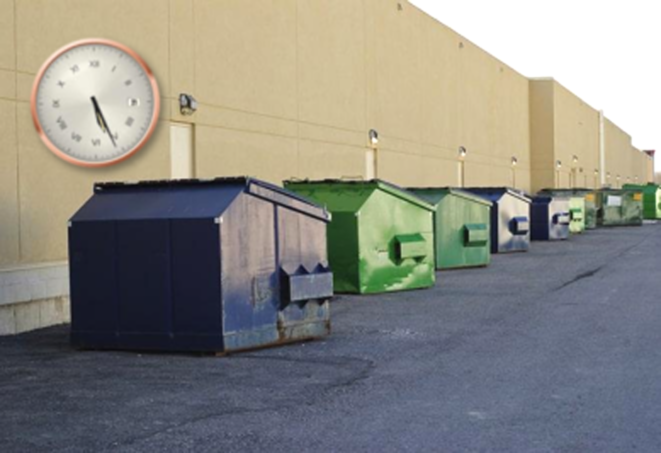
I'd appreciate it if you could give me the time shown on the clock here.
5:26
